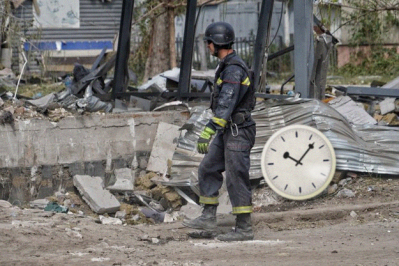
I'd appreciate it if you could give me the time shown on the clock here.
10:07
